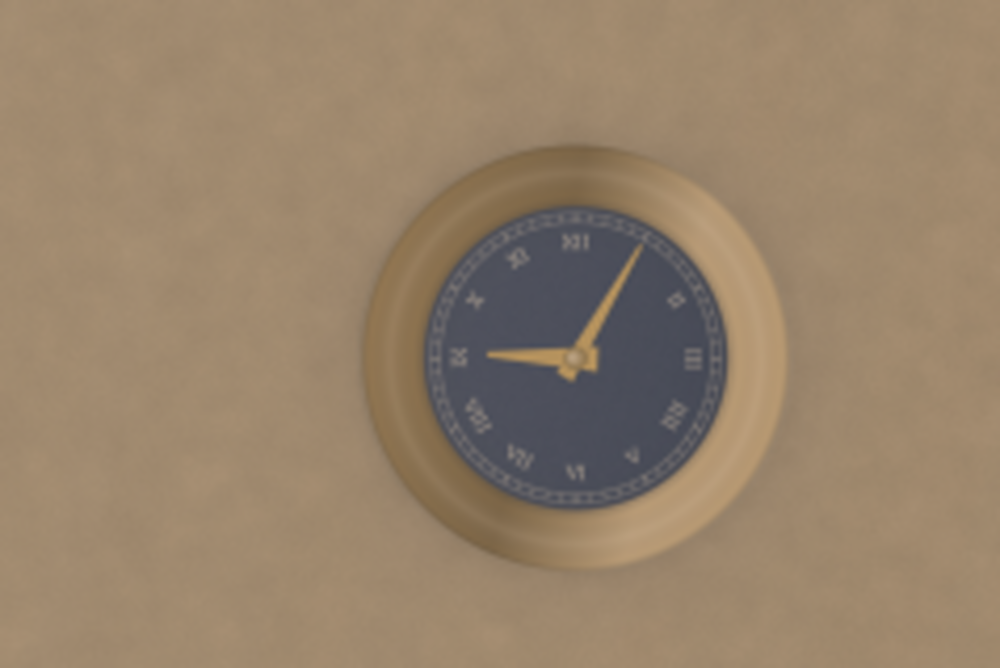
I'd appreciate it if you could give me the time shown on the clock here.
9:05
